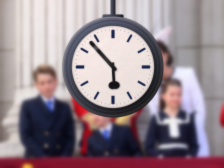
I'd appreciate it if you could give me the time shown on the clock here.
5:53
